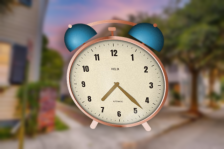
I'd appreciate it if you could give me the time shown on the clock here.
7:23
